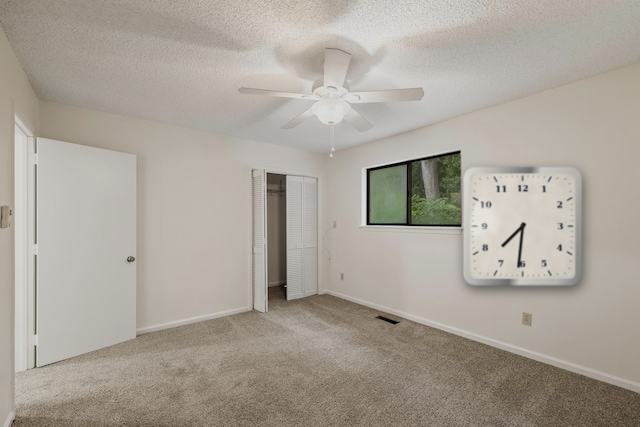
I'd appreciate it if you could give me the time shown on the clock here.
7:31
